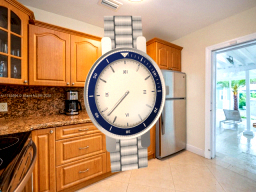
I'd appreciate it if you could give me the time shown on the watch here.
7:38
